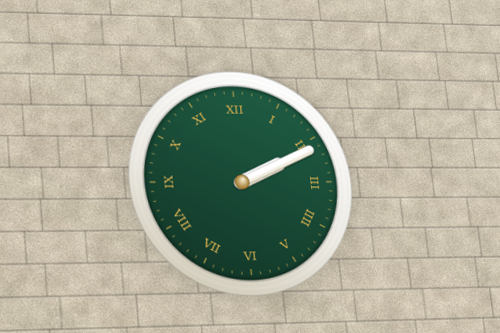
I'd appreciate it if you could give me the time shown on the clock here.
2:11
